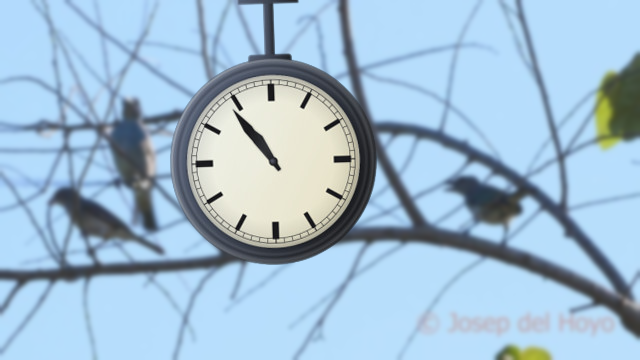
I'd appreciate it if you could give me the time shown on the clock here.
10:54
